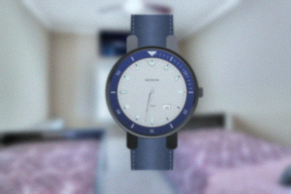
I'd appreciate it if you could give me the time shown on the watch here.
6:32
